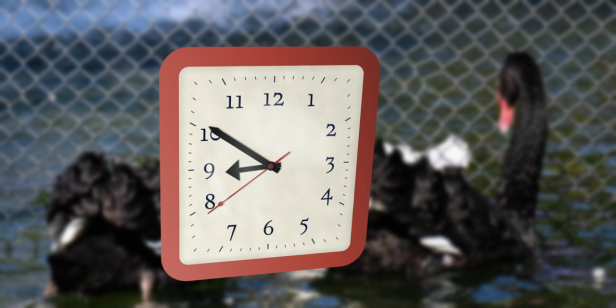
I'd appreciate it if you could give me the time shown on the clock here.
8:50:39
